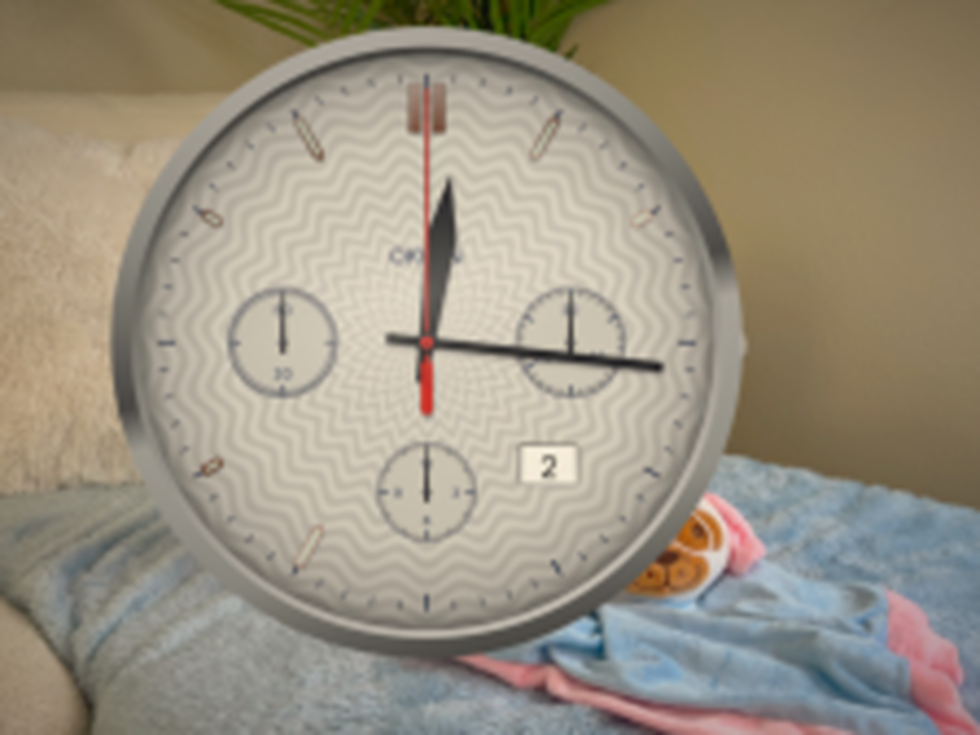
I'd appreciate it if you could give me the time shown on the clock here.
12:16
